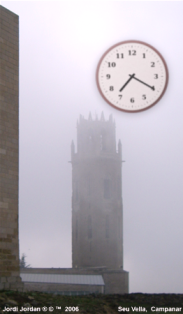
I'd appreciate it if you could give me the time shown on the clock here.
7:20
